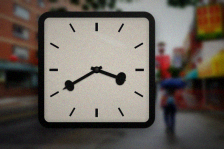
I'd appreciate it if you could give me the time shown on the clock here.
3:40
